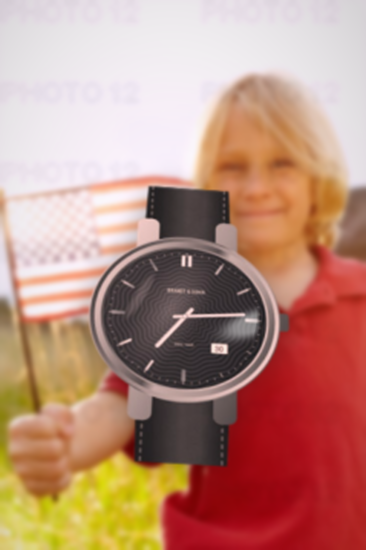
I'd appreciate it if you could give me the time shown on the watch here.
7:14
